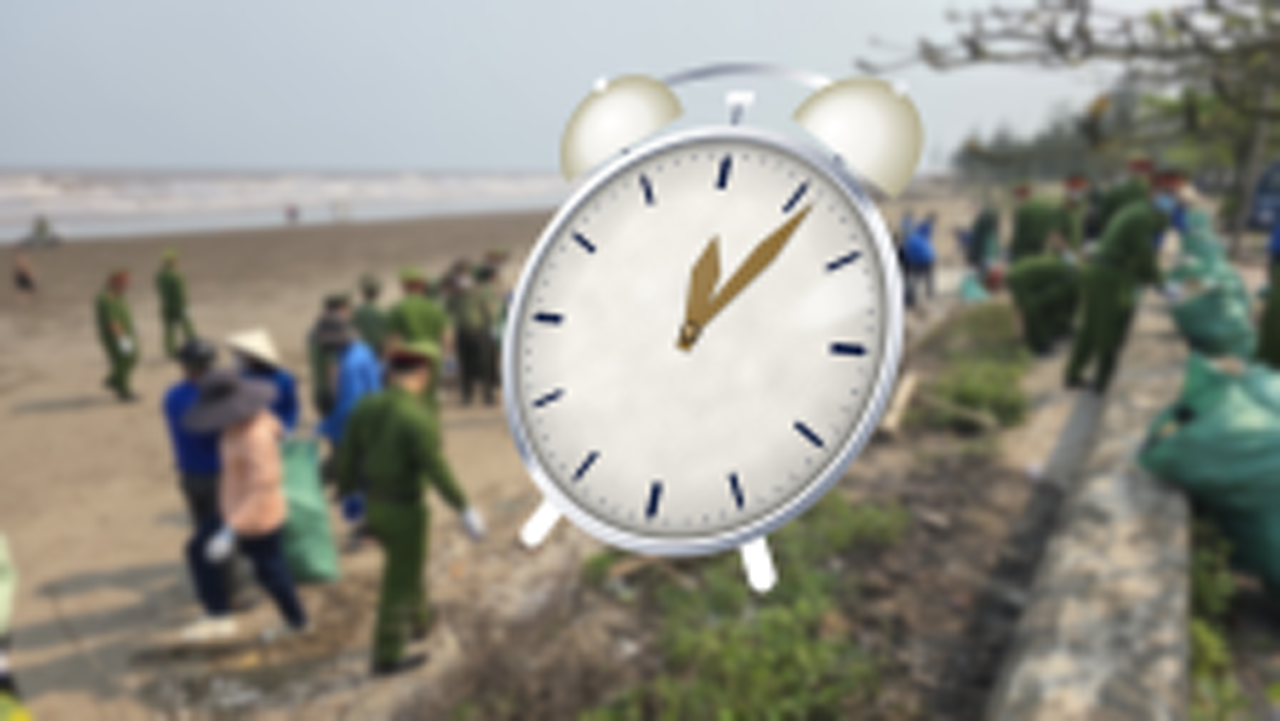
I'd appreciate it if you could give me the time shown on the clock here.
12:06
